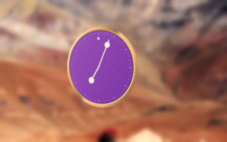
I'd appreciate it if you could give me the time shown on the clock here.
7:04
